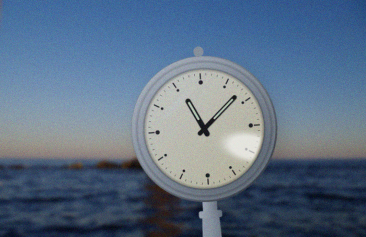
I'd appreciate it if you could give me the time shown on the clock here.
11:08
